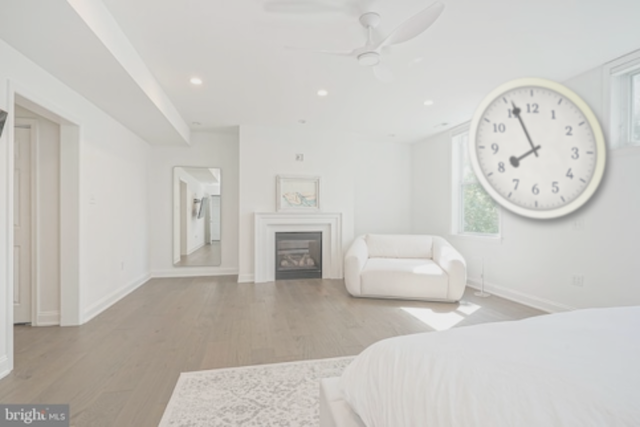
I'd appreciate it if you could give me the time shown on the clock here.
7:56
